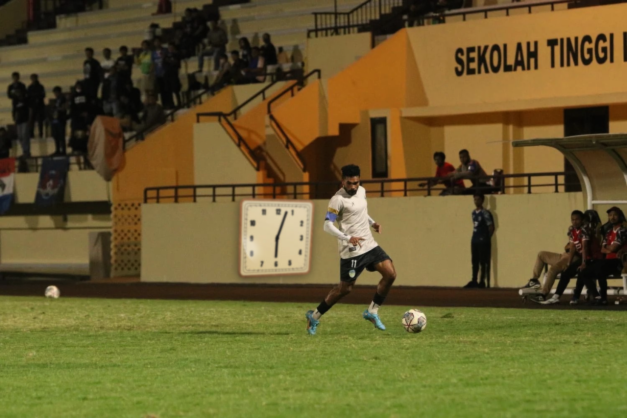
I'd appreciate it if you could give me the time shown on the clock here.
6:03
